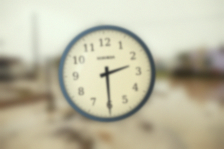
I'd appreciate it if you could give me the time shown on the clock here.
2:30
